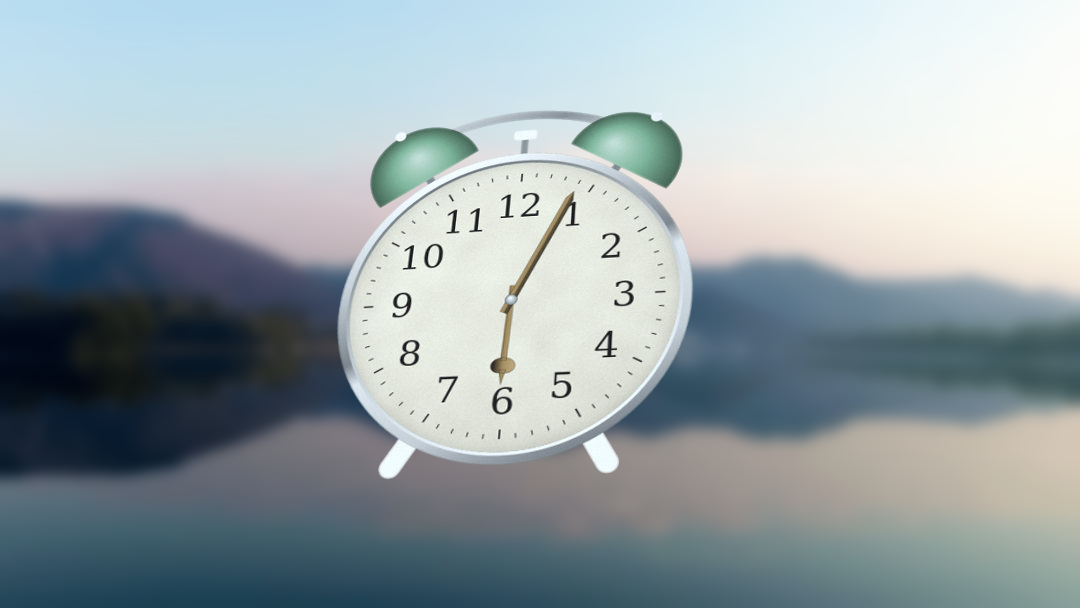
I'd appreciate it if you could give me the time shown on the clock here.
6:04
